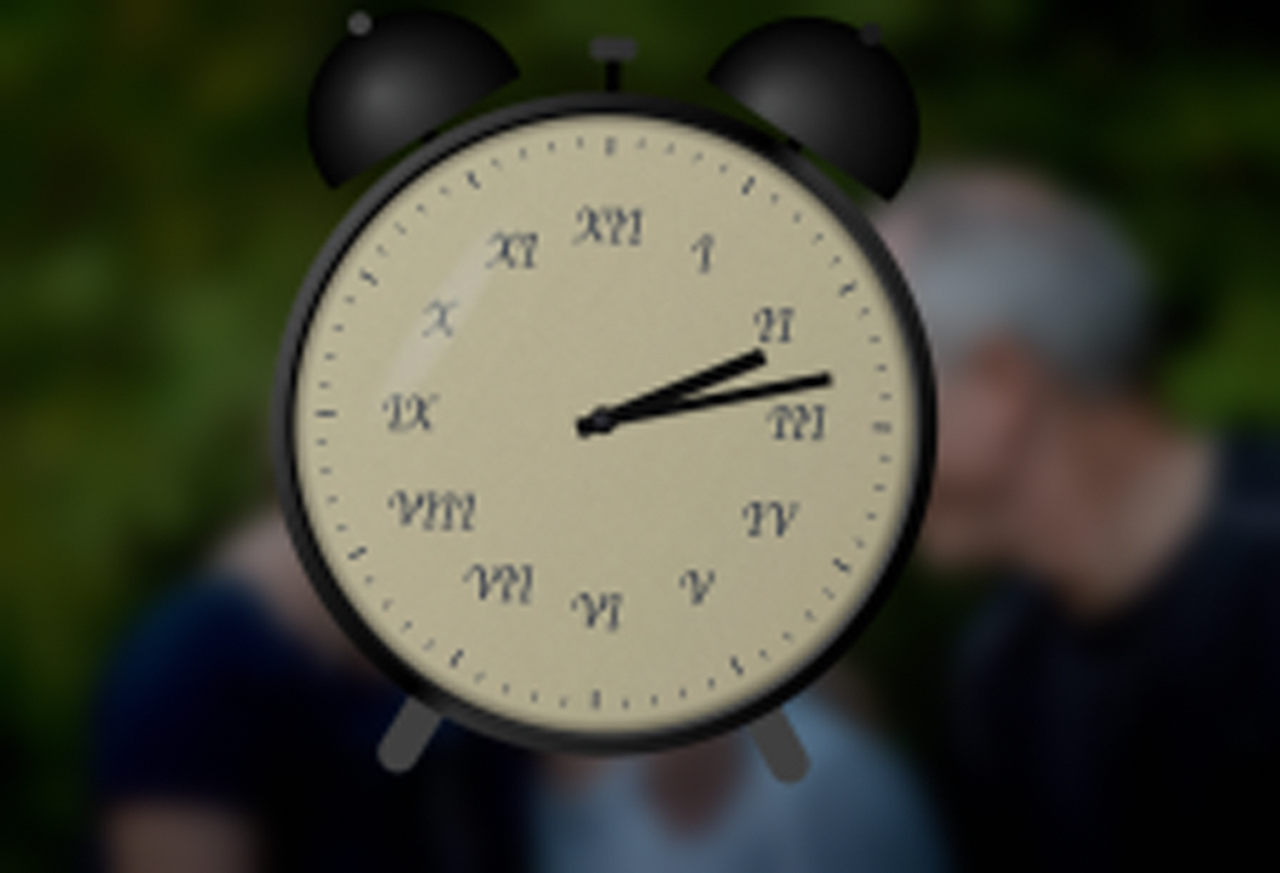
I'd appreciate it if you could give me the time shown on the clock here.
2:13
